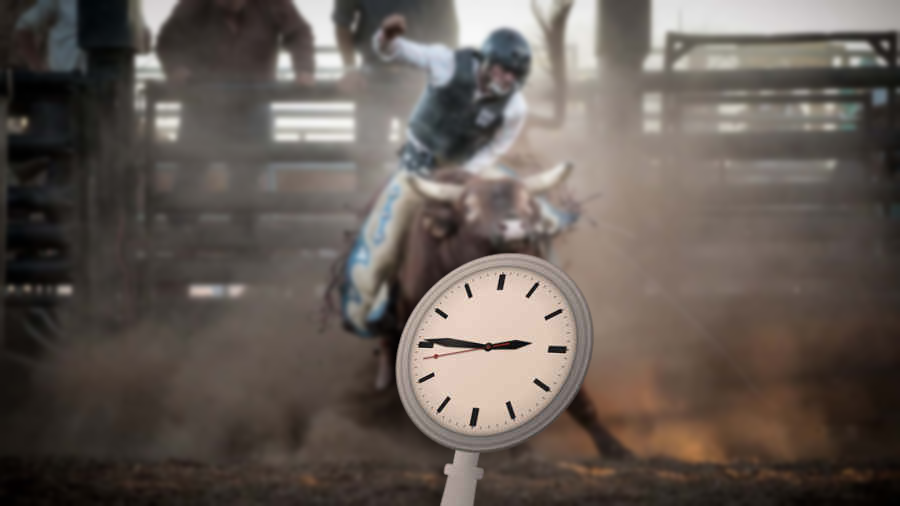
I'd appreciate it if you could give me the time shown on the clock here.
2:45:43
